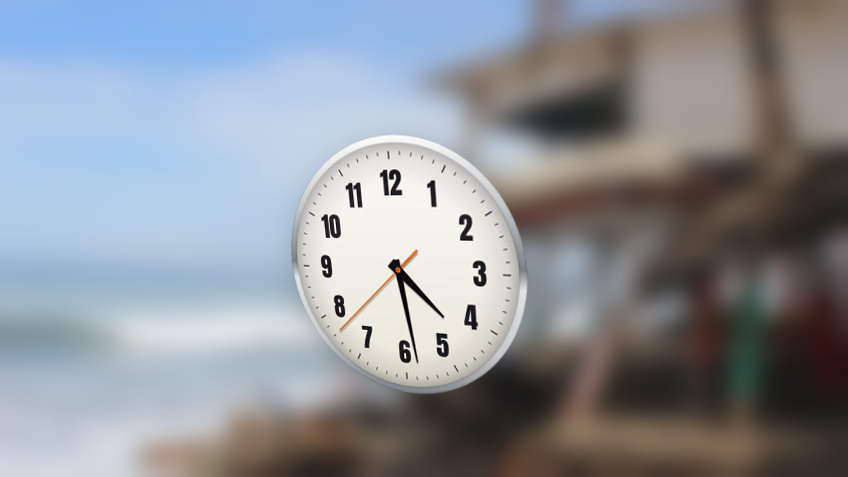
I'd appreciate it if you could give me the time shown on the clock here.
4:28:38
